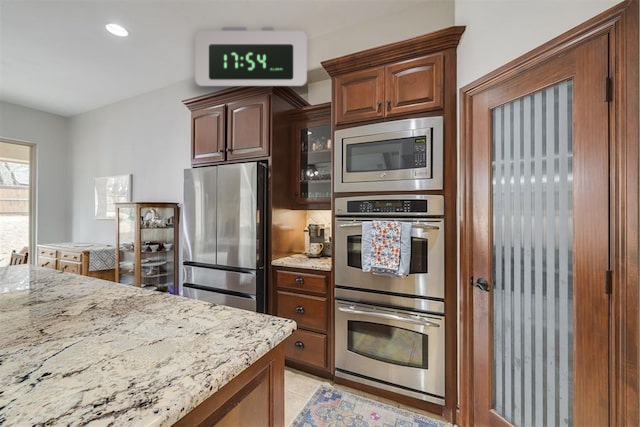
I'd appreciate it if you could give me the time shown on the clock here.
17:54
